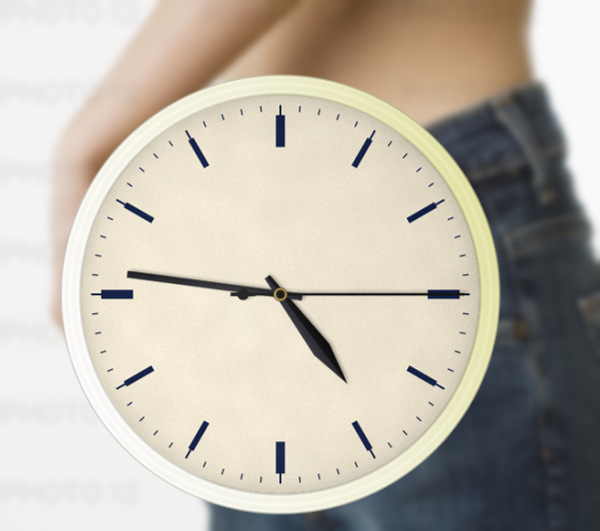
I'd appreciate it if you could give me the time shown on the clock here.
4:46:15
